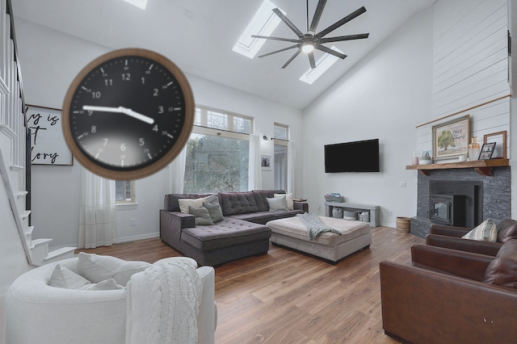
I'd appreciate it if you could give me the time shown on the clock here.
3:46
